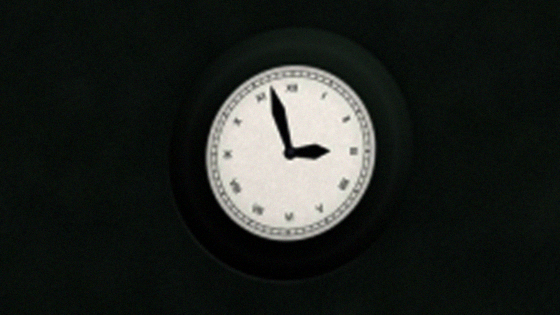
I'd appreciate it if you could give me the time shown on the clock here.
2:57
